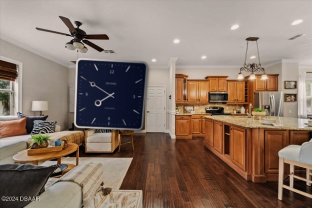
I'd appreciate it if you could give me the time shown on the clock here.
7:50
